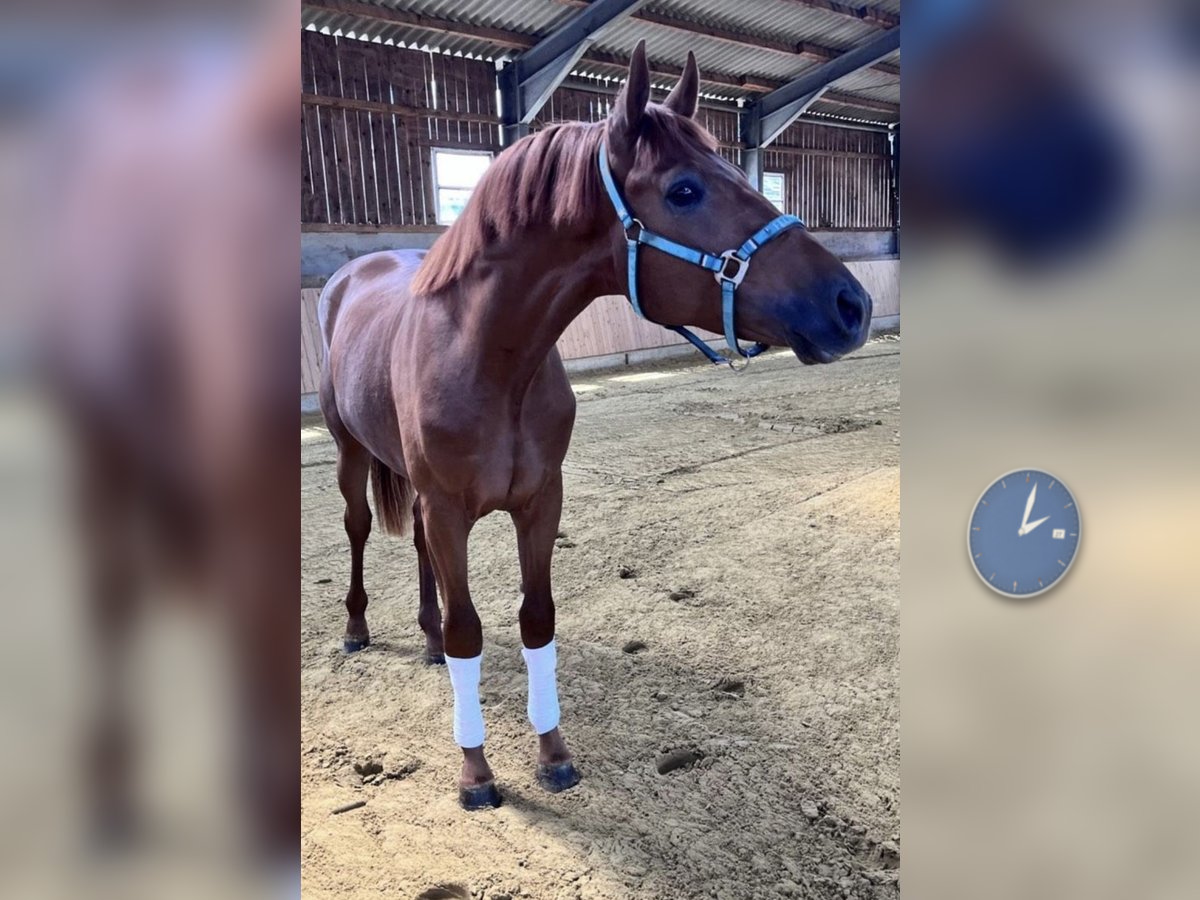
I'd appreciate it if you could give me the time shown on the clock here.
2:02
